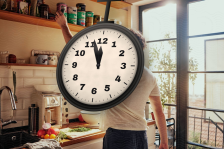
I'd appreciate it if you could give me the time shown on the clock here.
11:57
